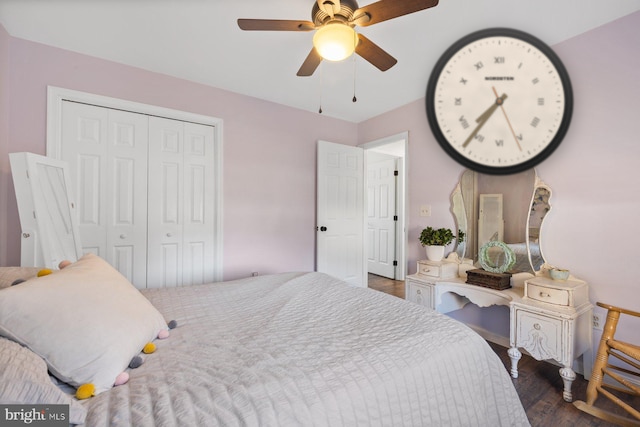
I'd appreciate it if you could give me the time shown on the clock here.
7:36:26
